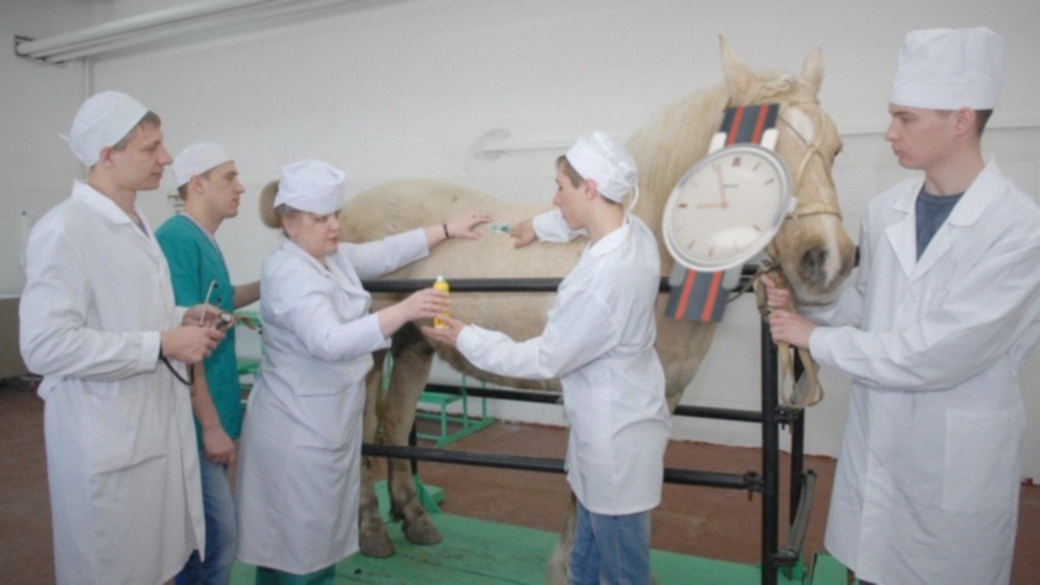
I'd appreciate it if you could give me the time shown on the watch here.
8:56
